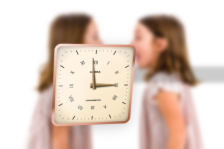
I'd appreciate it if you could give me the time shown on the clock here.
2:59
